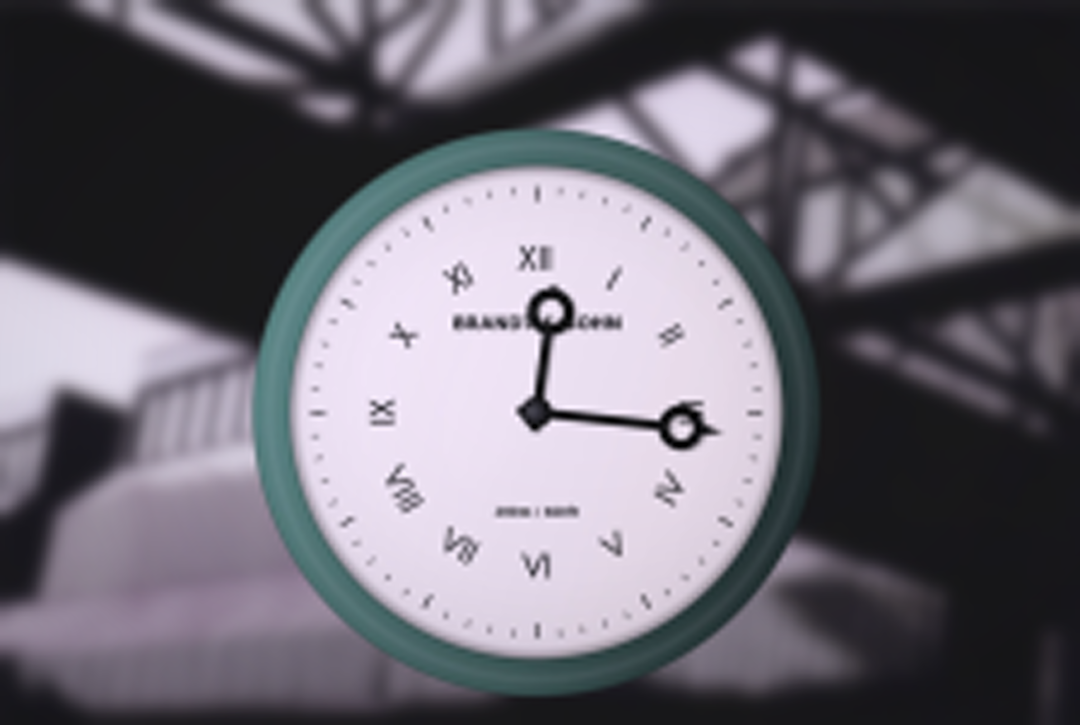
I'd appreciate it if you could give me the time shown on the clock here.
12:16
